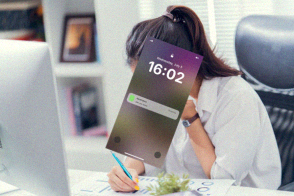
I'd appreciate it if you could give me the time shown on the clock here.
16:02
